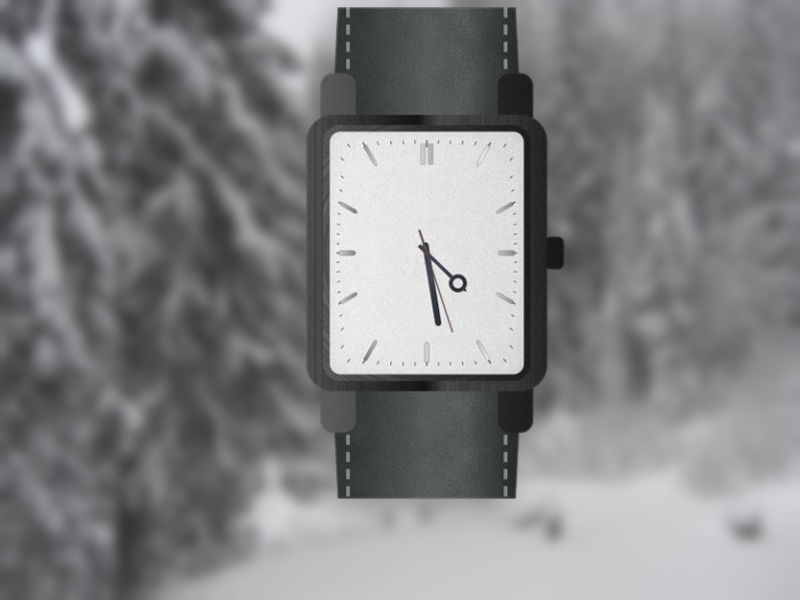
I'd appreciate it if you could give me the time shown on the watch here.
4:28:27
